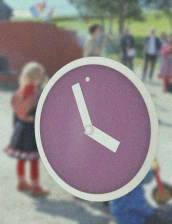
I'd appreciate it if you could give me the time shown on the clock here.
3:57
